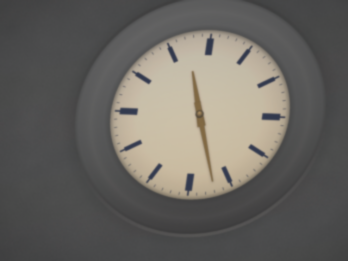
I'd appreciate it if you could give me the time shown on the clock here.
11:27
